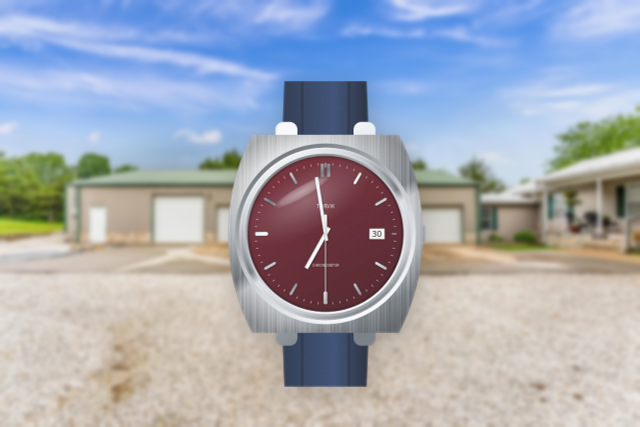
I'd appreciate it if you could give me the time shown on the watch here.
6:58:30
